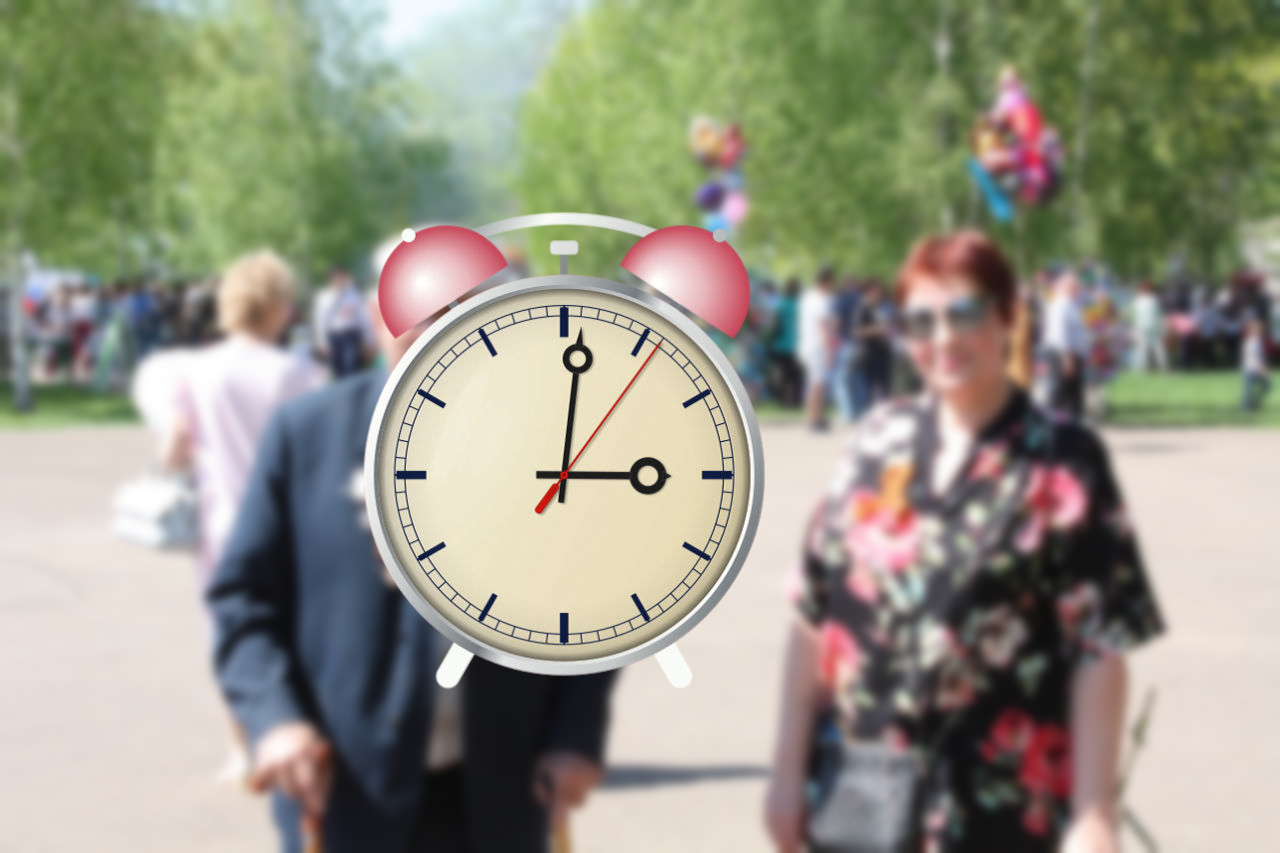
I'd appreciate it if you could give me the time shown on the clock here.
3:01:06
